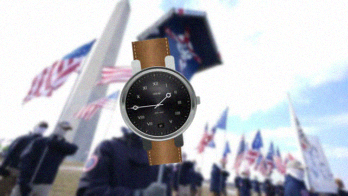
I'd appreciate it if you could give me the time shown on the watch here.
1:45
